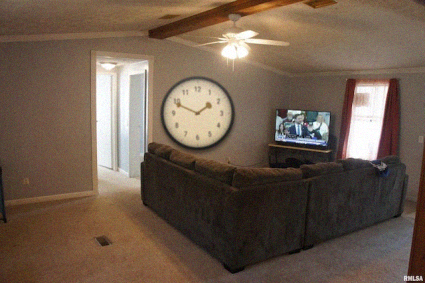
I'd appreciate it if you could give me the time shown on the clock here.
1:49
